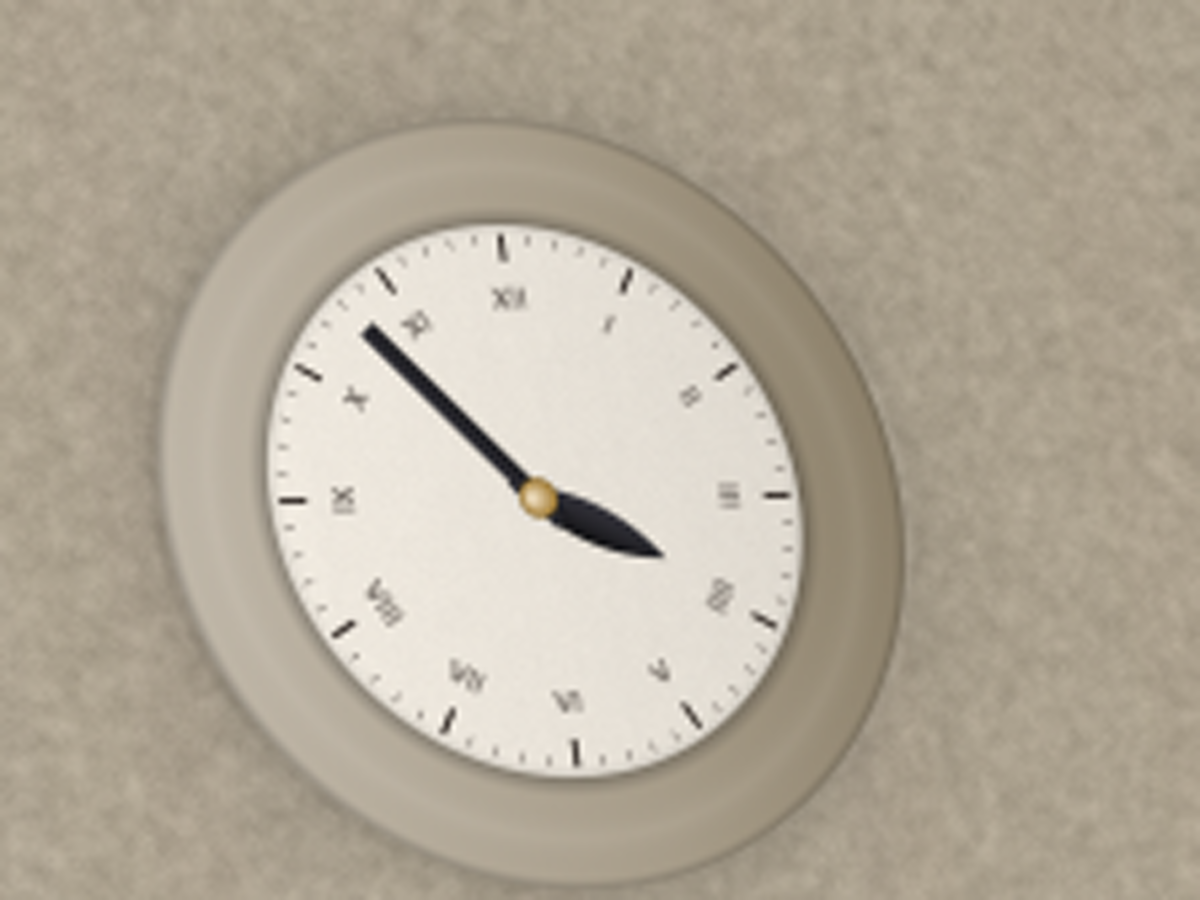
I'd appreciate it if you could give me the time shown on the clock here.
3:53
